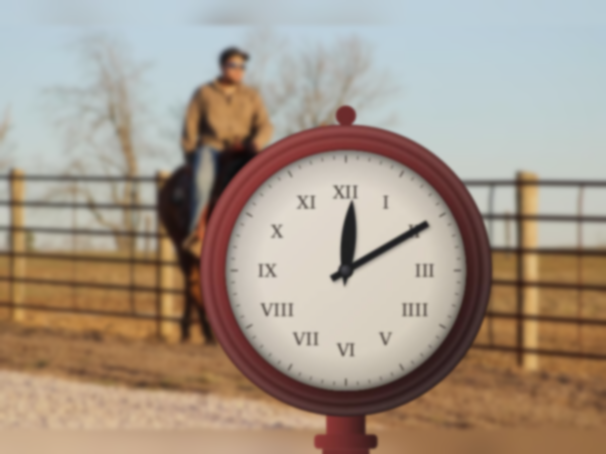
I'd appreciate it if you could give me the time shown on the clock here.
12:10
